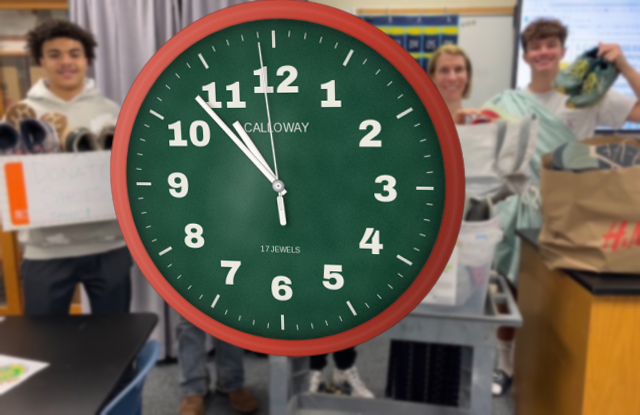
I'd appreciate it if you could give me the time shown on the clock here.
10:52:59
